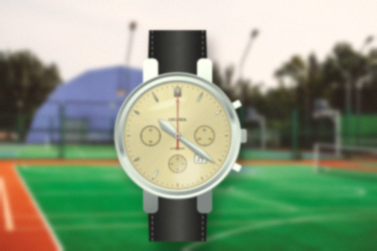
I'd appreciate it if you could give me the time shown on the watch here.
10:21
